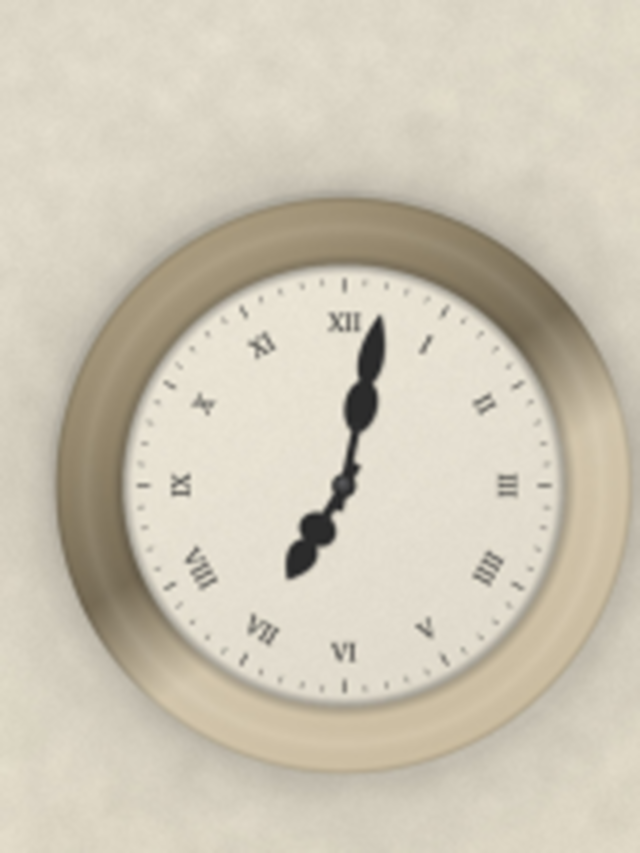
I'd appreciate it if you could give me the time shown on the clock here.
7:02
